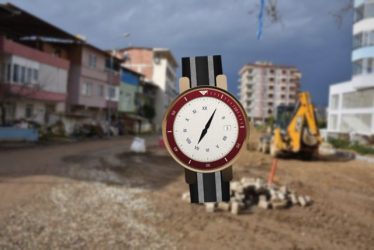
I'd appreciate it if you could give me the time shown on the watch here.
7:05
